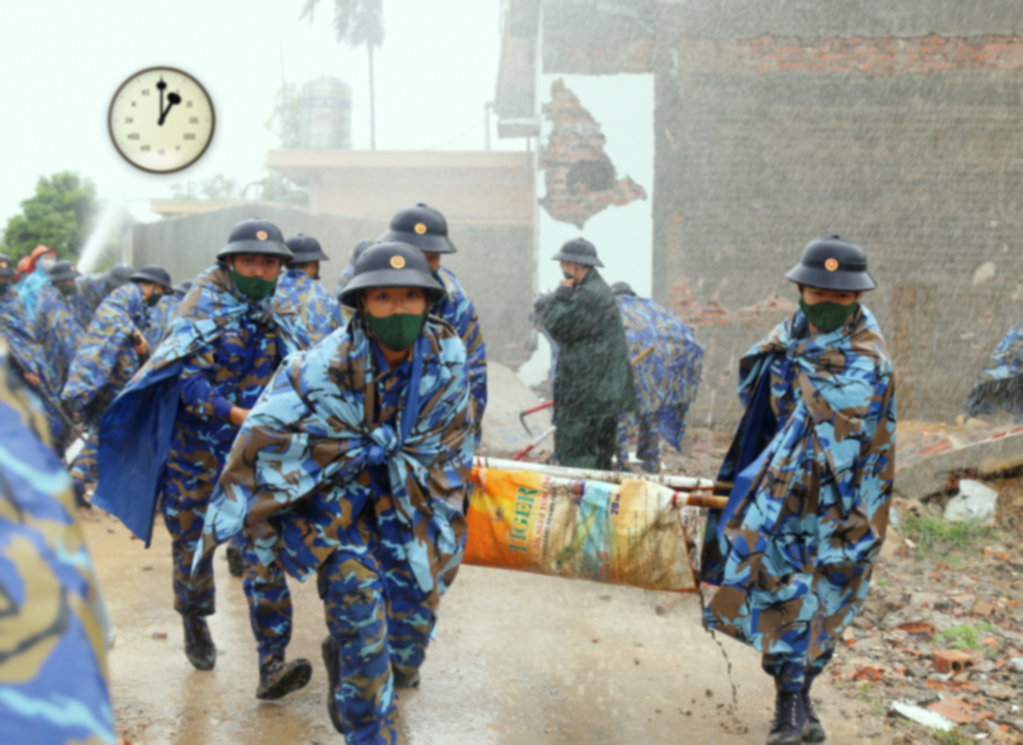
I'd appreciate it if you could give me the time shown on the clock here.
1:00
